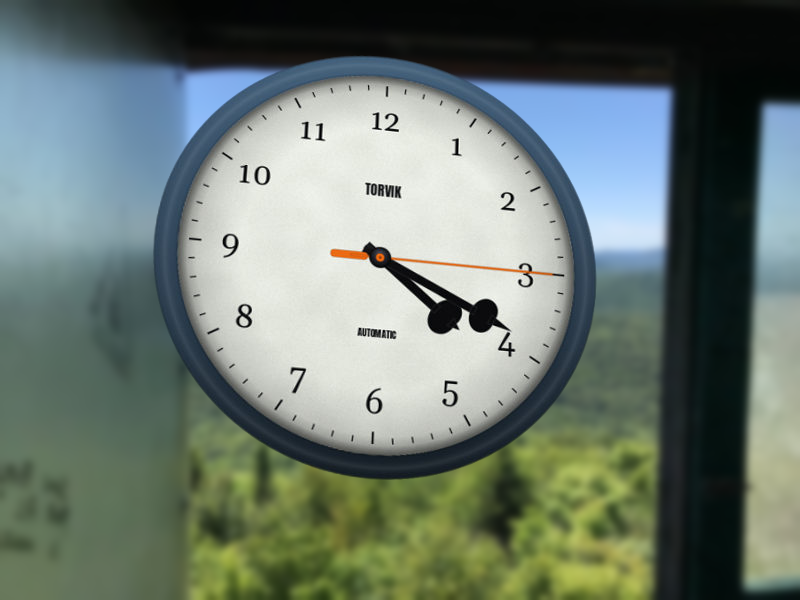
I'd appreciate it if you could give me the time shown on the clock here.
4:19:15
